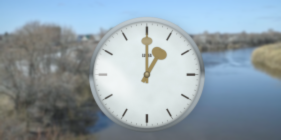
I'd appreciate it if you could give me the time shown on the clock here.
1:00
